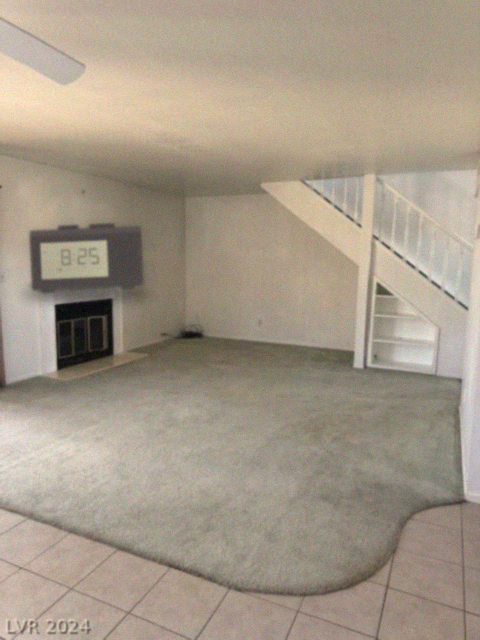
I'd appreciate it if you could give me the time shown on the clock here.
8:25
